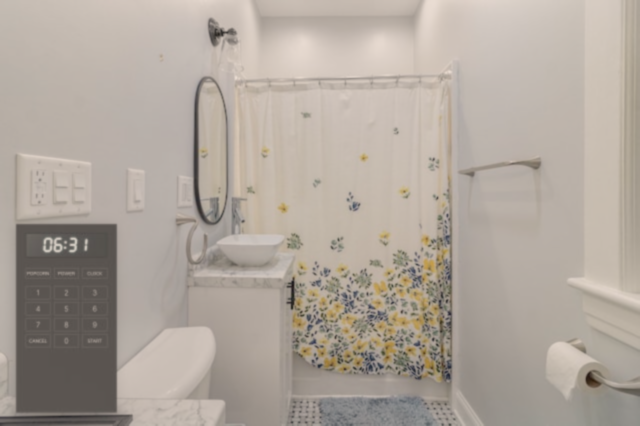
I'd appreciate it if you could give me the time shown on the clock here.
6:31
